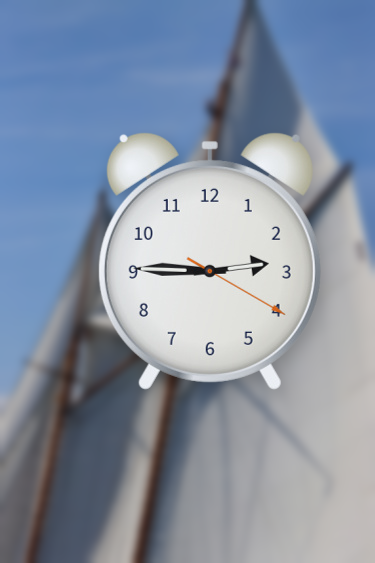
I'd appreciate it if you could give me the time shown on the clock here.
2:45:20
